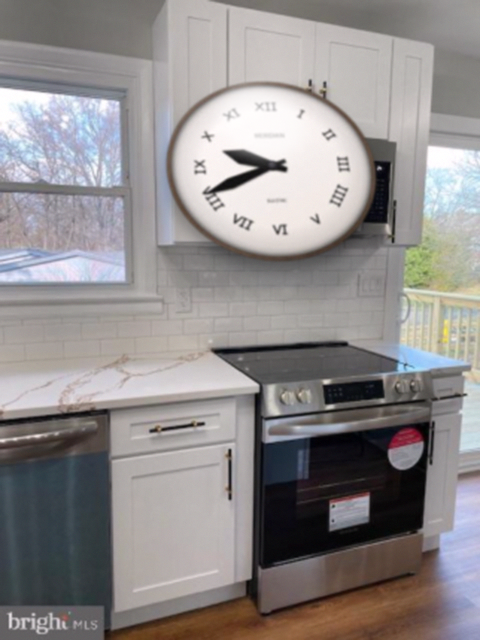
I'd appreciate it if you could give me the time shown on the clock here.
9:41
